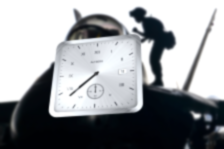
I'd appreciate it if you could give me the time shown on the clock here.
7:38
